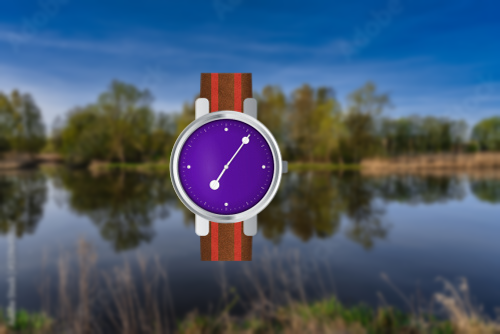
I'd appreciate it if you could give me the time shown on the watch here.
7:06
